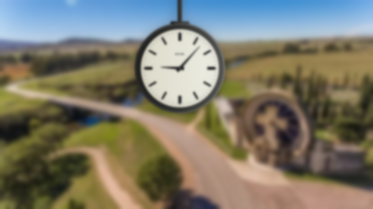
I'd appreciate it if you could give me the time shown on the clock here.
9:07
